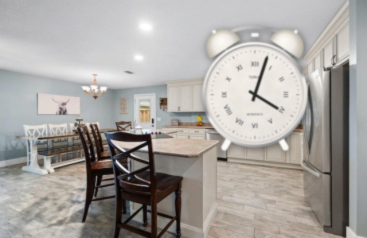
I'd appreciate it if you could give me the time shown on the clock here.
4:03
